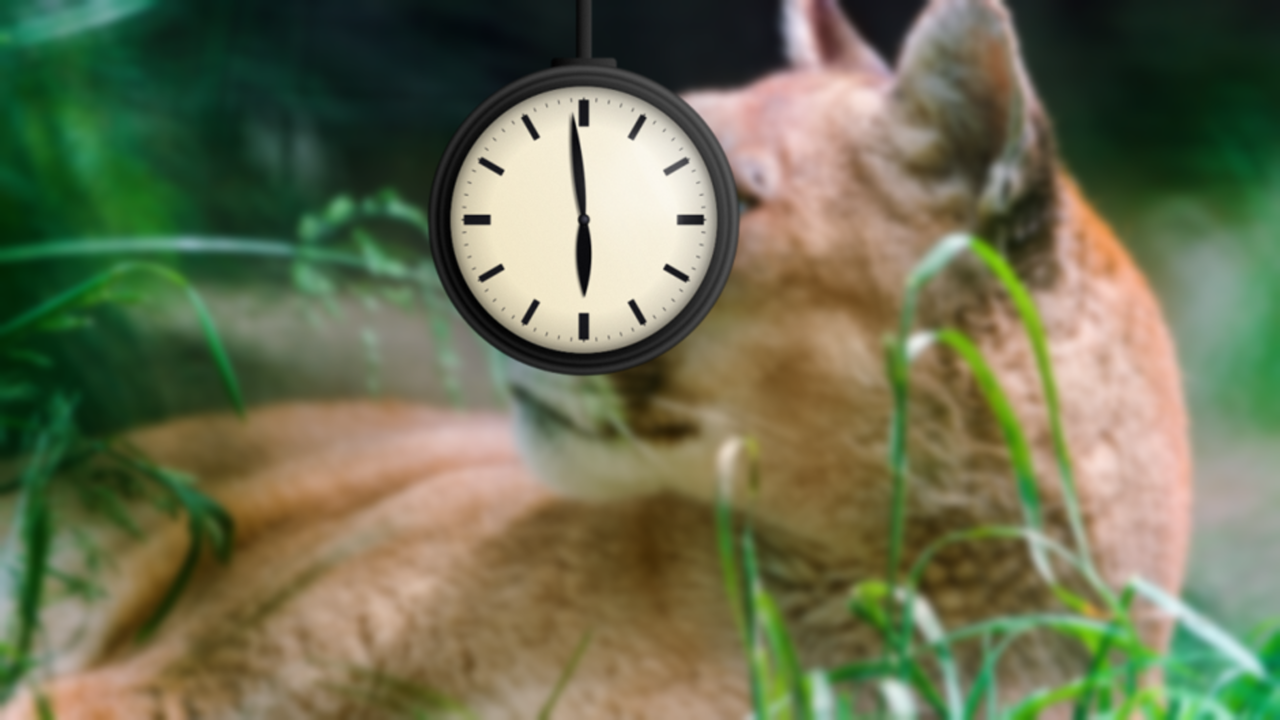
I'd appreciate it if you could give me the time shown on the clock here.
5:59
